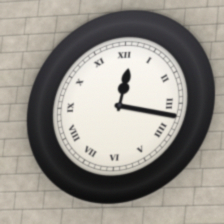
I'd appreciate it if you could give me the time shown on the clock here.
12:17
